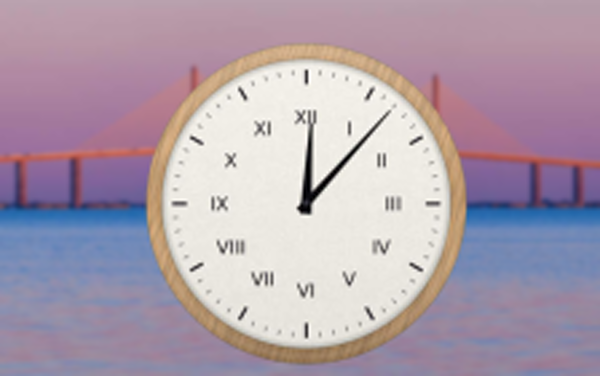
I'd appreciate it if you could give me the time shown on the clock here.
12:07
